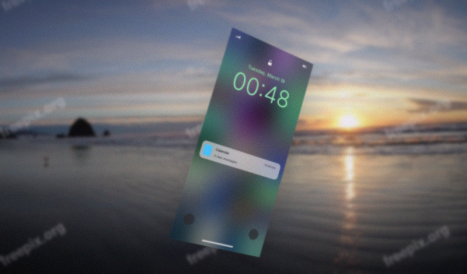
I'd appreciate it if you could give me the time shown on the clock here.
0:48
